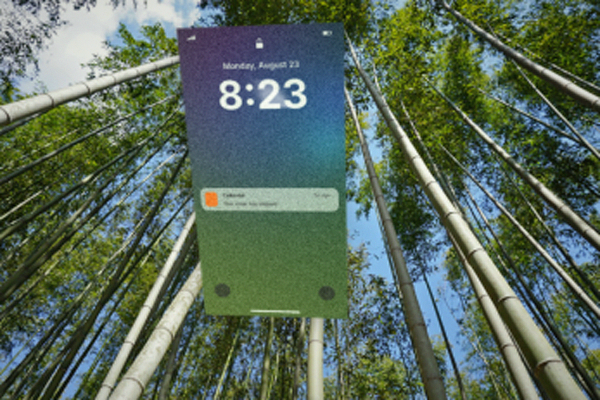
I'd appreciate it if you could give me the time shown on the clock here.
8:23
